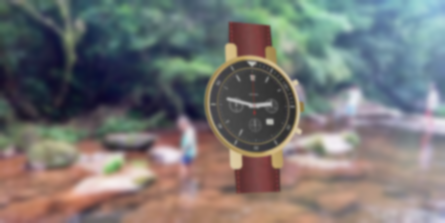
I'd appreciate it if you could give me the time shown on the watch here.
2:47
